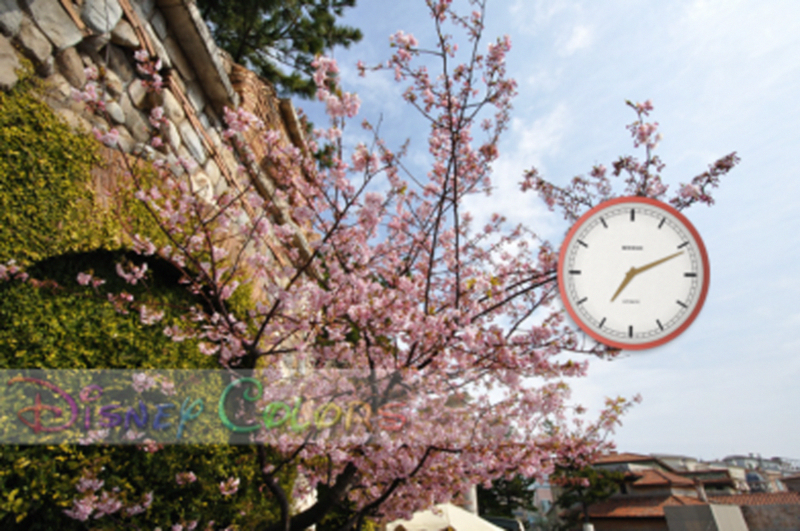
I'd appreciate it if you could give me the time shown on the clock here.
7:11
